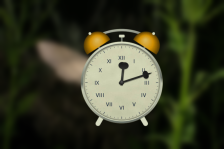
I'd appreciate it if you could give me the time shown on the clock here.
12:12
